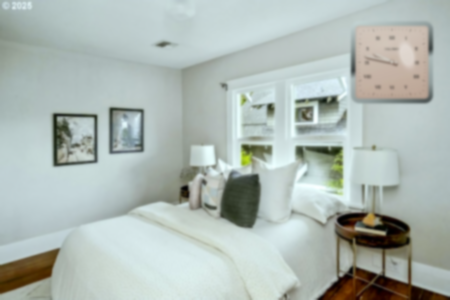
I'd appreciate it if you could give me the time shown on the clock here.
9:47
